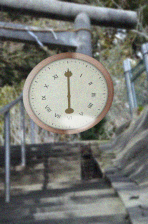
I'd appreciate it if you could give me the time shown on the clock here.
6:00
